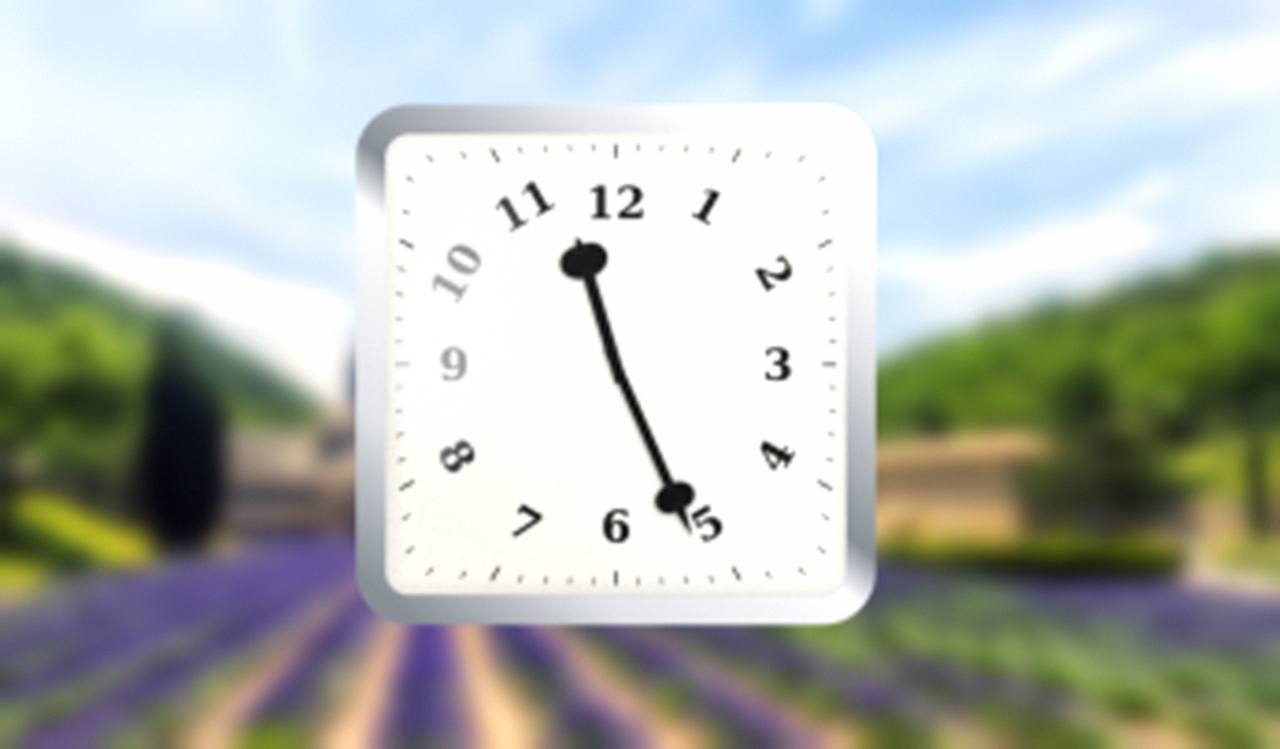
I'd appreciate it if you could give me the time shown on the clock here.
11:26
